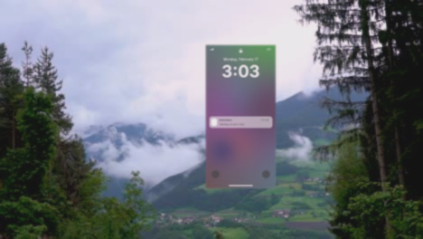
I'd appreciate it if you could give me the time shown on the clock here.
3:03
